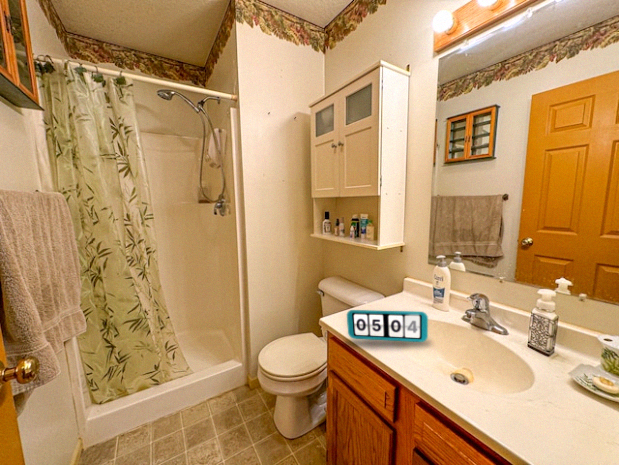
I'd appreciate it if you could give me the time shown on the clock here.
5:04
